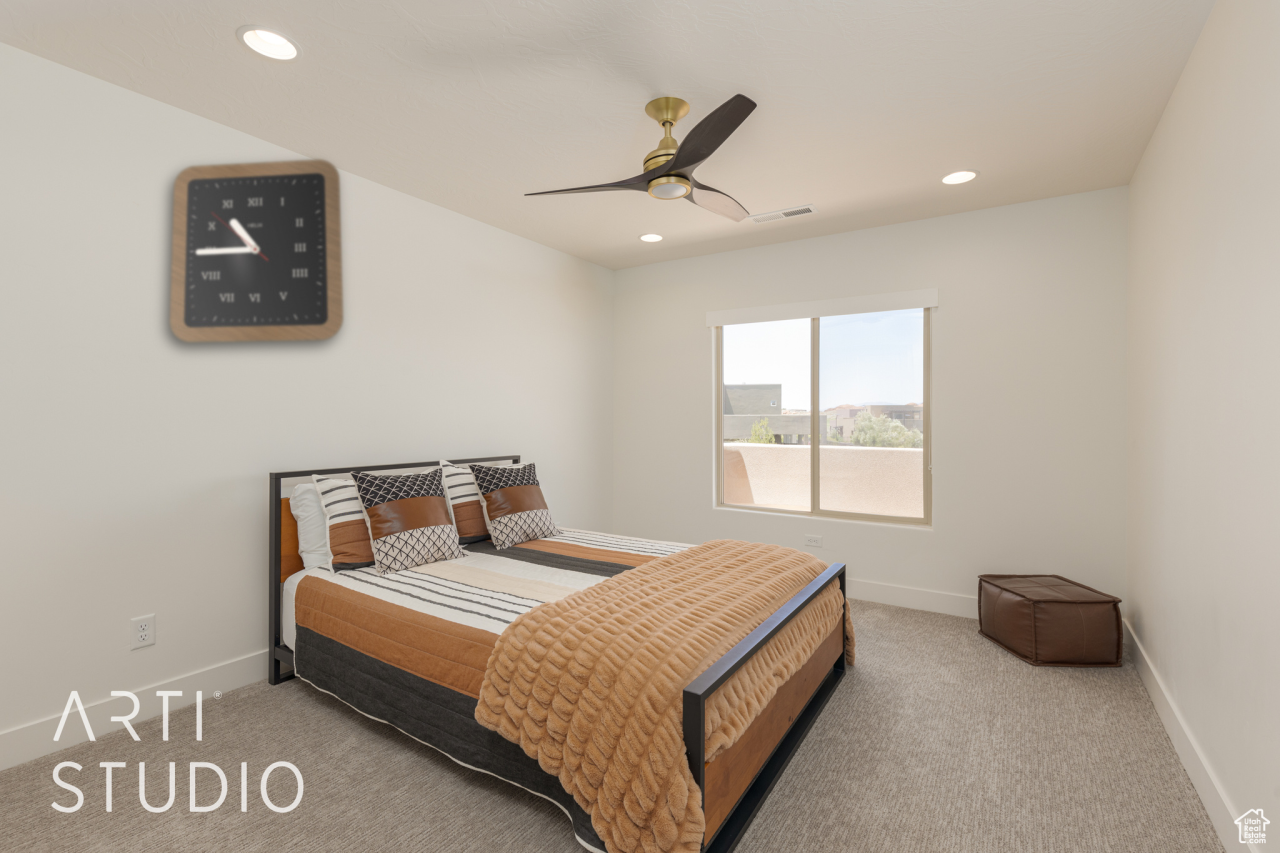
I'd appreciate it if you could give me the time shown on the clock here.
10:44:52
